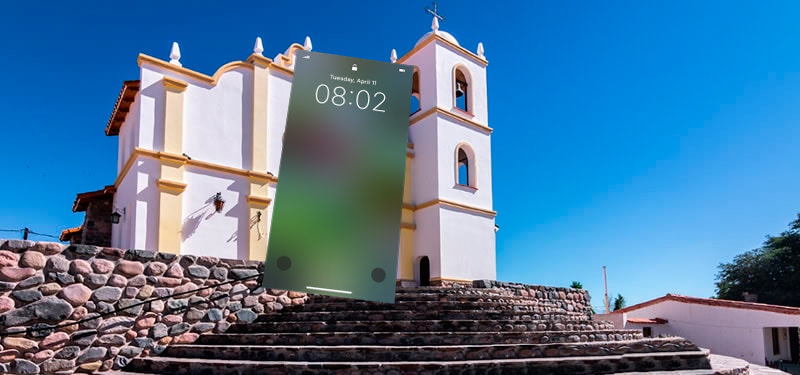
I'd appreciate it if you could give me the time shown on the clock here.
8:02
